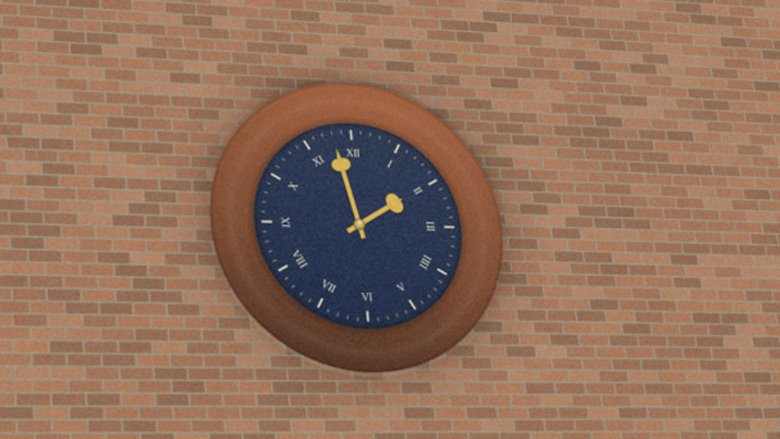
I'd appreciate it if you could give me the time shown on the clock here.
1:58
